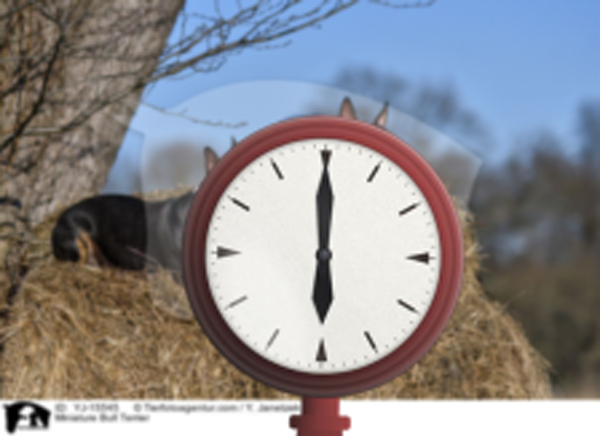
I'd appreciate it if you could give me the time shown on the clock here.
6:00
